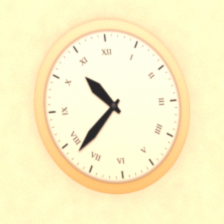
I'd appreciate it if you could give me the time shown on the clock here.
10:38
